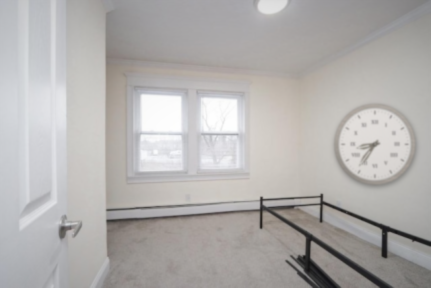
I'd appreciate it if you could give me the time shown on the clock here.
8:36
